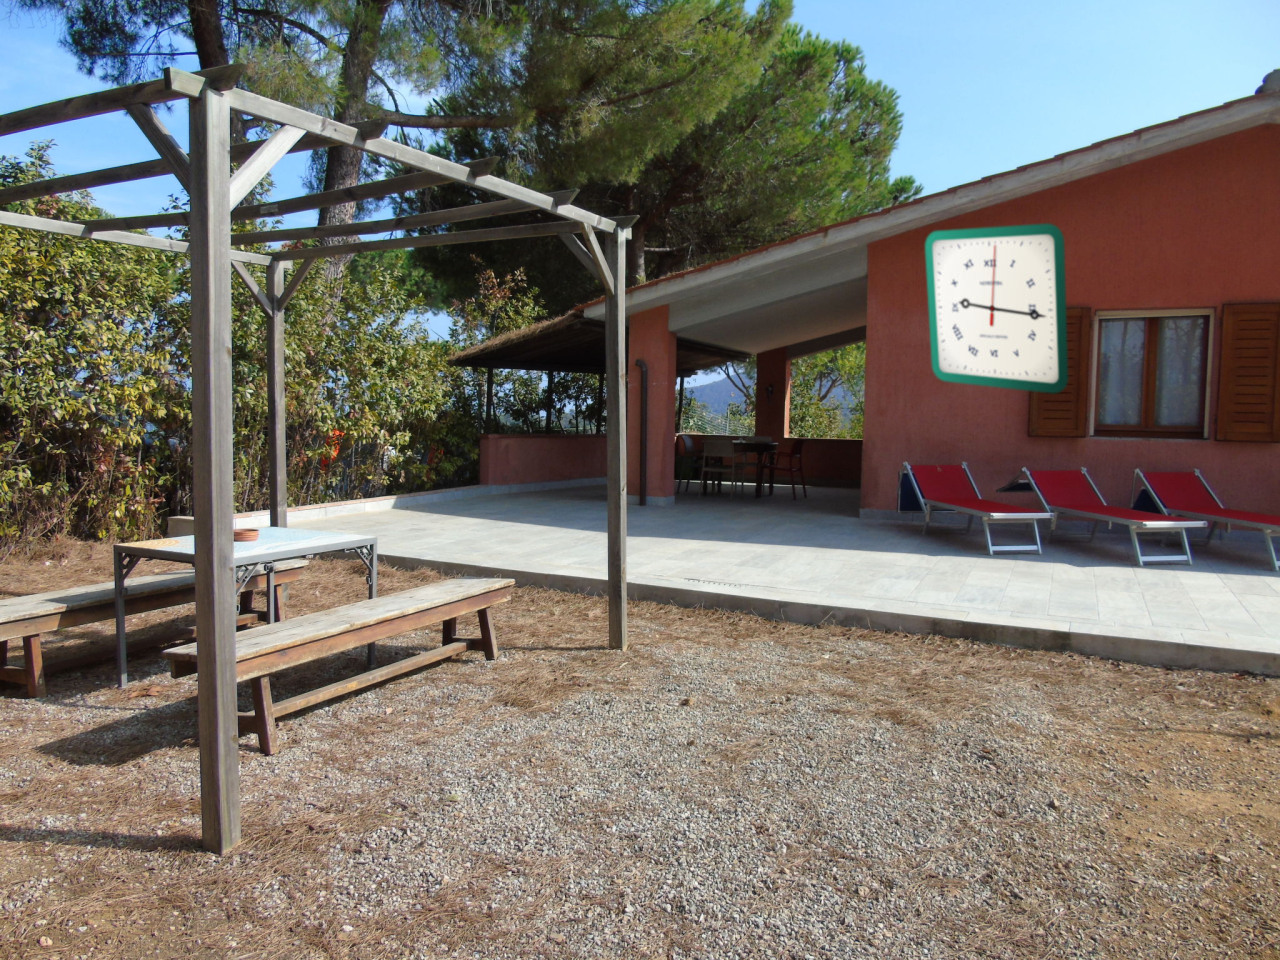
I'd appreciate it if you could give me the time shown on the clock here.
9:16:01
